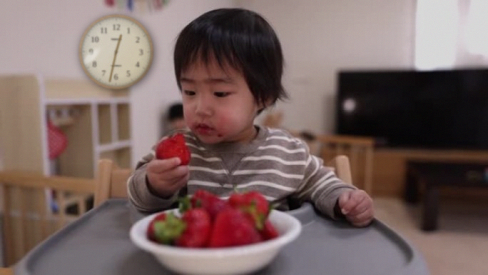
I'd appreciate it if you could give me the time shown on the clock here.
12:32
